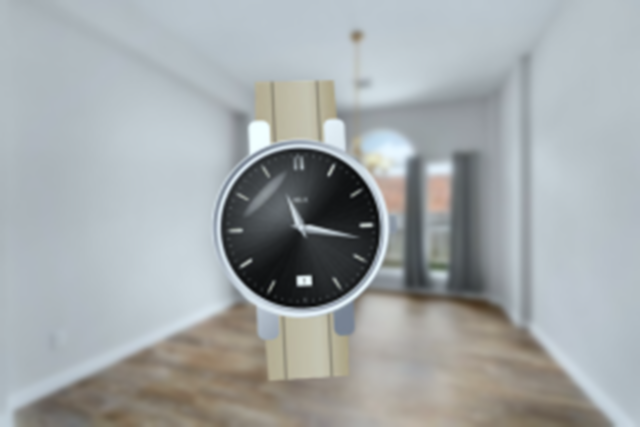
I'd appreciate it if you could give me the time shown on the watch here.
11:17
